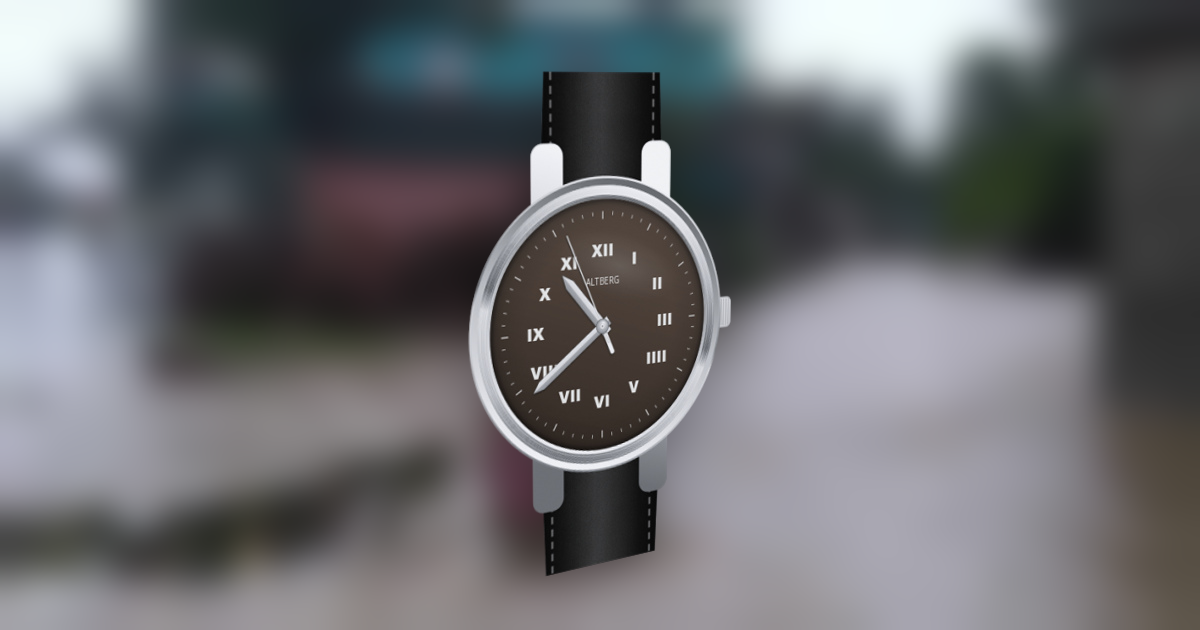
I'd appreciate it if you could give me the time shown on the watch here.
10:38:56
